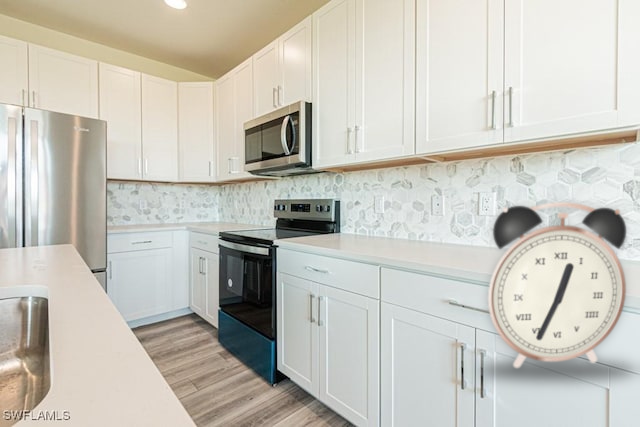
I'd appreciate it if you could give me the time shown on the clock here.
12:34
